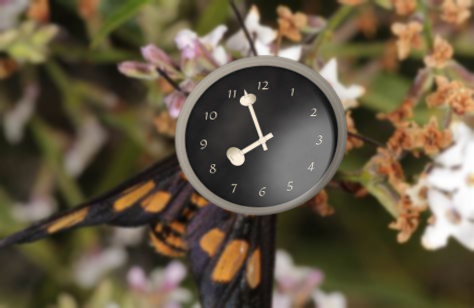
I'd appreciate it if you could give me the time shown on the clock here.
7:57
